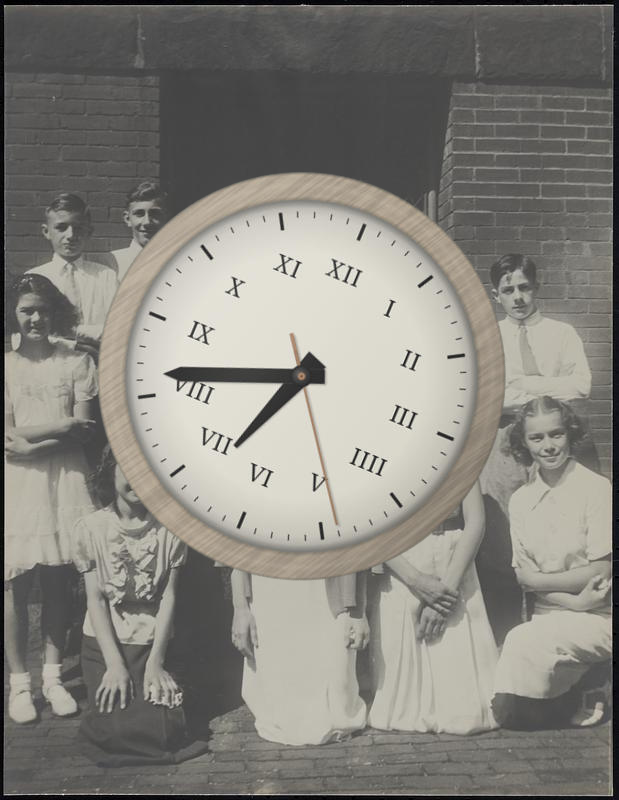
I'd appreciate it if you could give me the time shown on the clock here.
6:41:24
